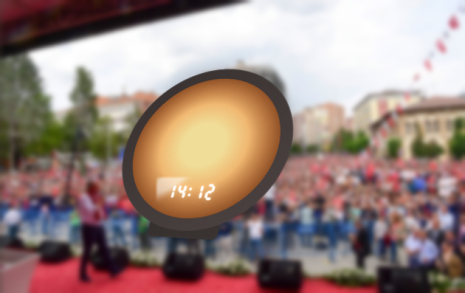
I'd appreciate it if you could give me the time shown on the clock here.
14:12
